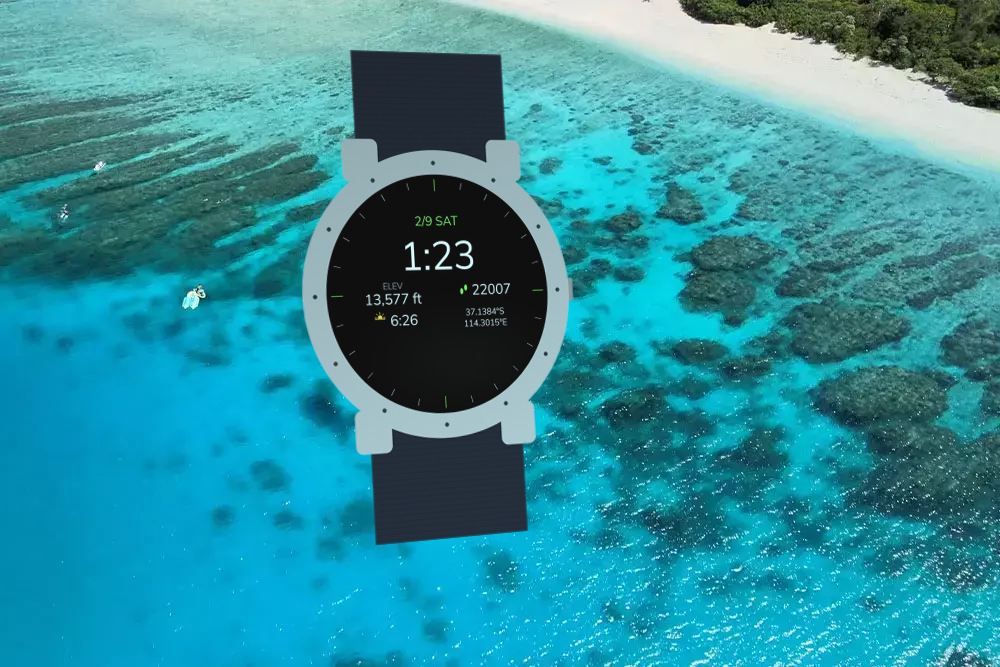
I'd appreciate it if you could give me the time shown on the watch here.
1:23
